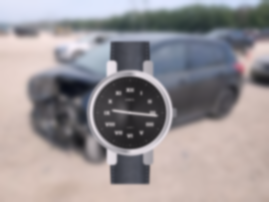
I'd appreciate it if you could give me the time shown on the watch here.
9:16
